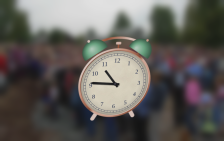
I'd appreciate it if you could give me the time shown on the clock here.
10:46
